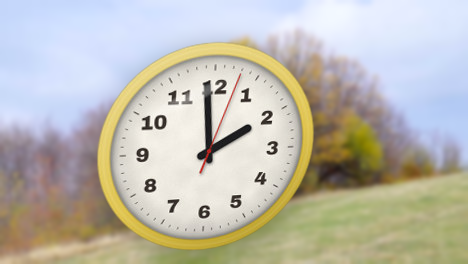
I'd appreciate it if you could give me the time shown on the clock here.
1:59:03
